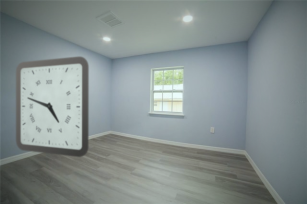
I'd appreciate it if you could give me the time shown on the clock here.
4:48
